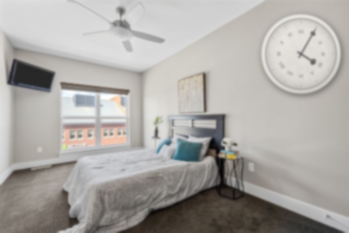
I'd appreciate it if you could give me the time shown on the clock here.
4:05
